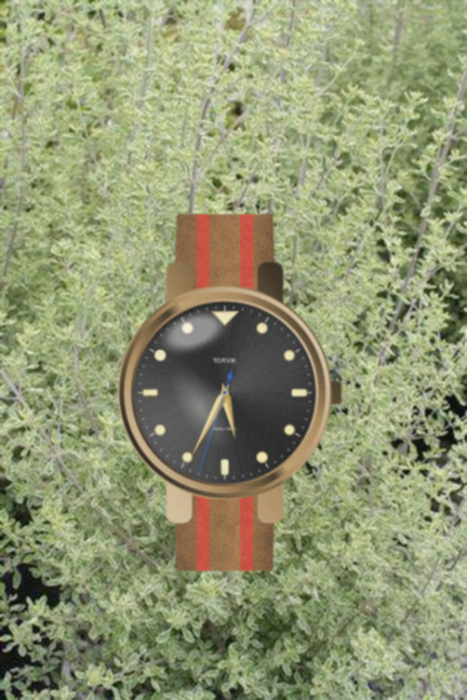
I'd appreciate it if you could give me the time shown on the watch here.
5:34:33
